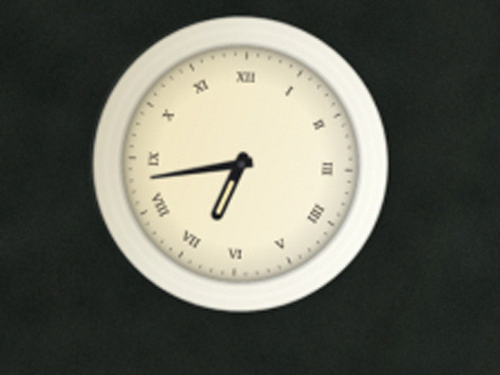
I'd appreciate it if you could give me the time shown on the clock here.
6:43
